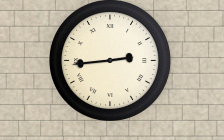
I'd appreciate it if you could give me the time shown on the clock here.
2:44
